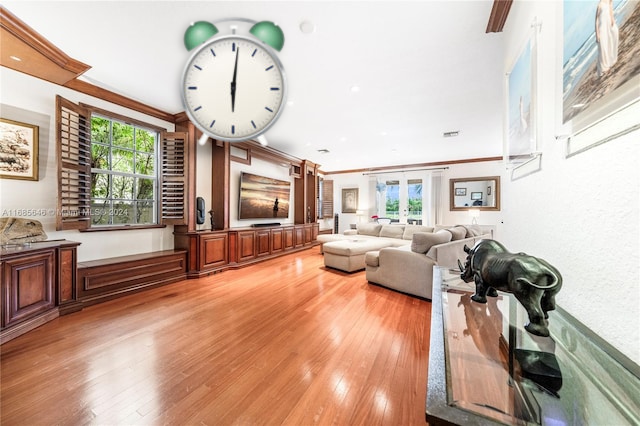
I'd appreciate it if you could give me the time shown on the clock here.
6:01
